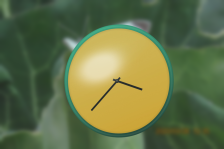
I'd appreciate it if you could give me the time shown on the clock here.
3:37
